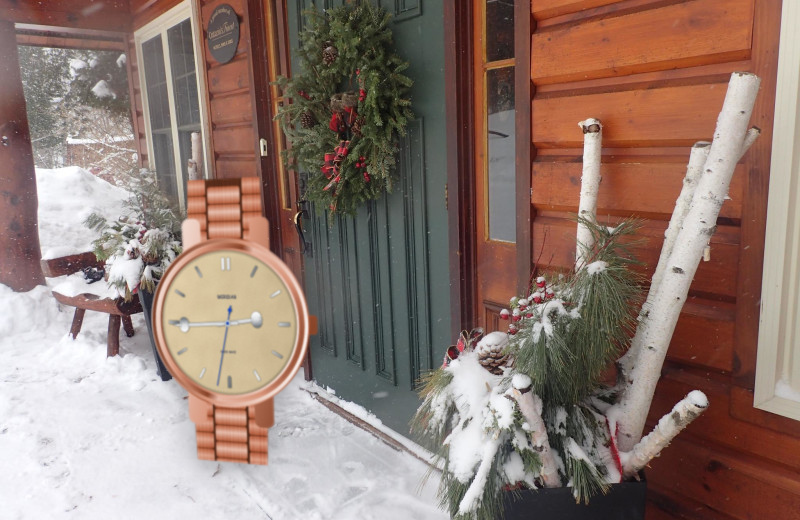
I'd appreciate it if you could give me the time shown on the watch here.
2:44:32
